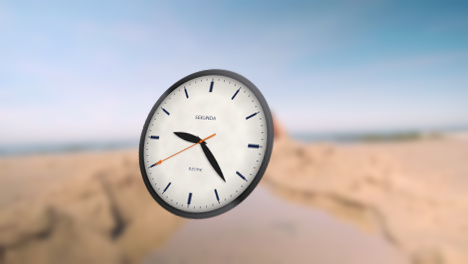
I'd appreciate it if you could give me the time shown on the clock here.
9:22:40
